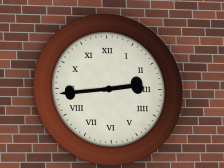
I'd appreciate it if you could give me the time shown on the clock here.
2:44
